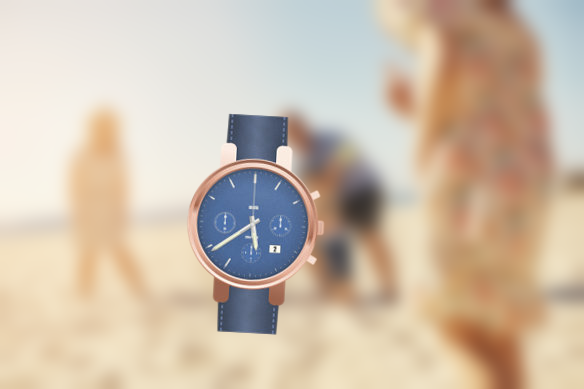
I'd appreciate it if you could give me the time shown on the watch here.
5:39
